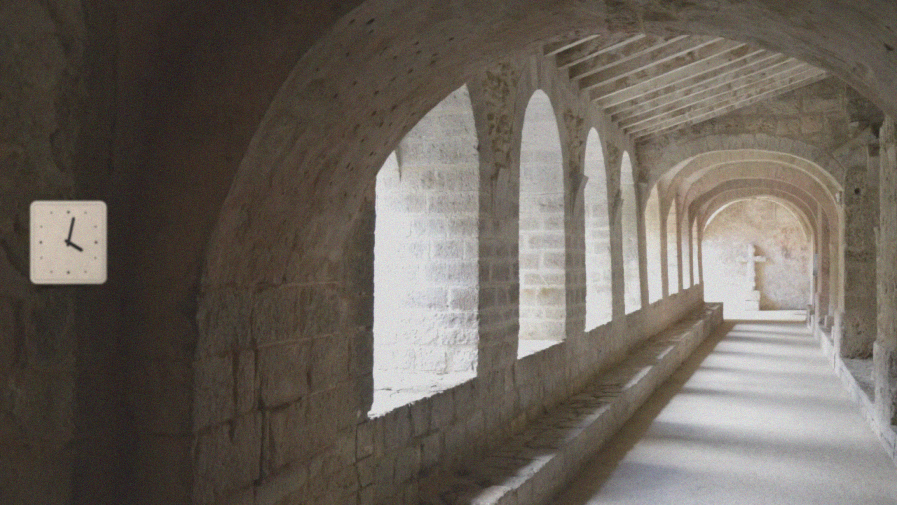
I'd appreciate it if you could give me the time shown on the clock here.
4:02
